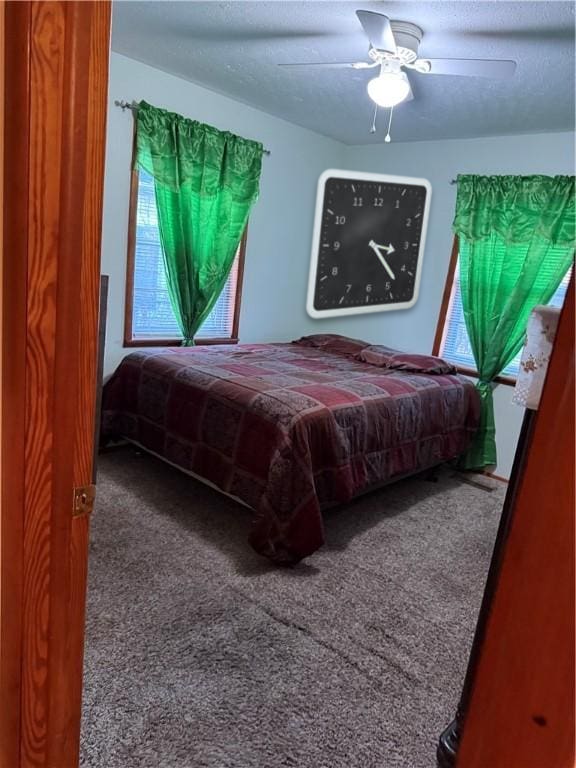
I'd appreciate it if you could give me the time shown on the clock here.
3:23
